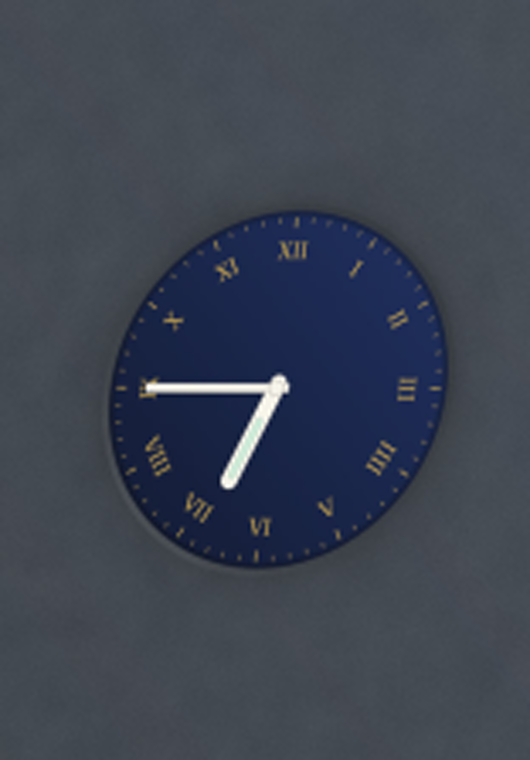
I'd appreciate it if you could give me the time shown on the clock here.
6:45
